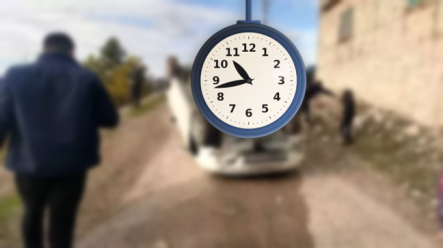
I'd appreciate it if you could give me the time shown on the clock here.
10:43
